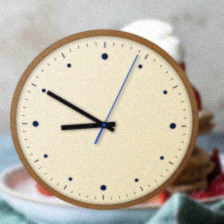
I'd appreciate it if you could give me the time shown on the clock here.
8:50:04
